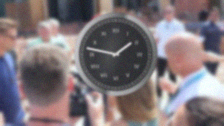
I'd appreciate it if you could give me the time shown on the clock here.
1:47
